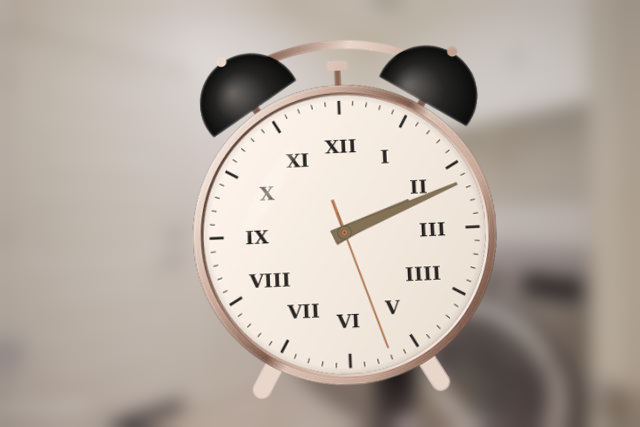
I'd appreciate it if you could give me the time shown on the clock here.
2:11:27
